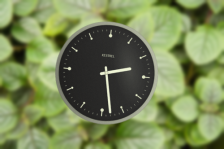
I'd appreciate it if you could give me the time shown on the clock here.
2:28
